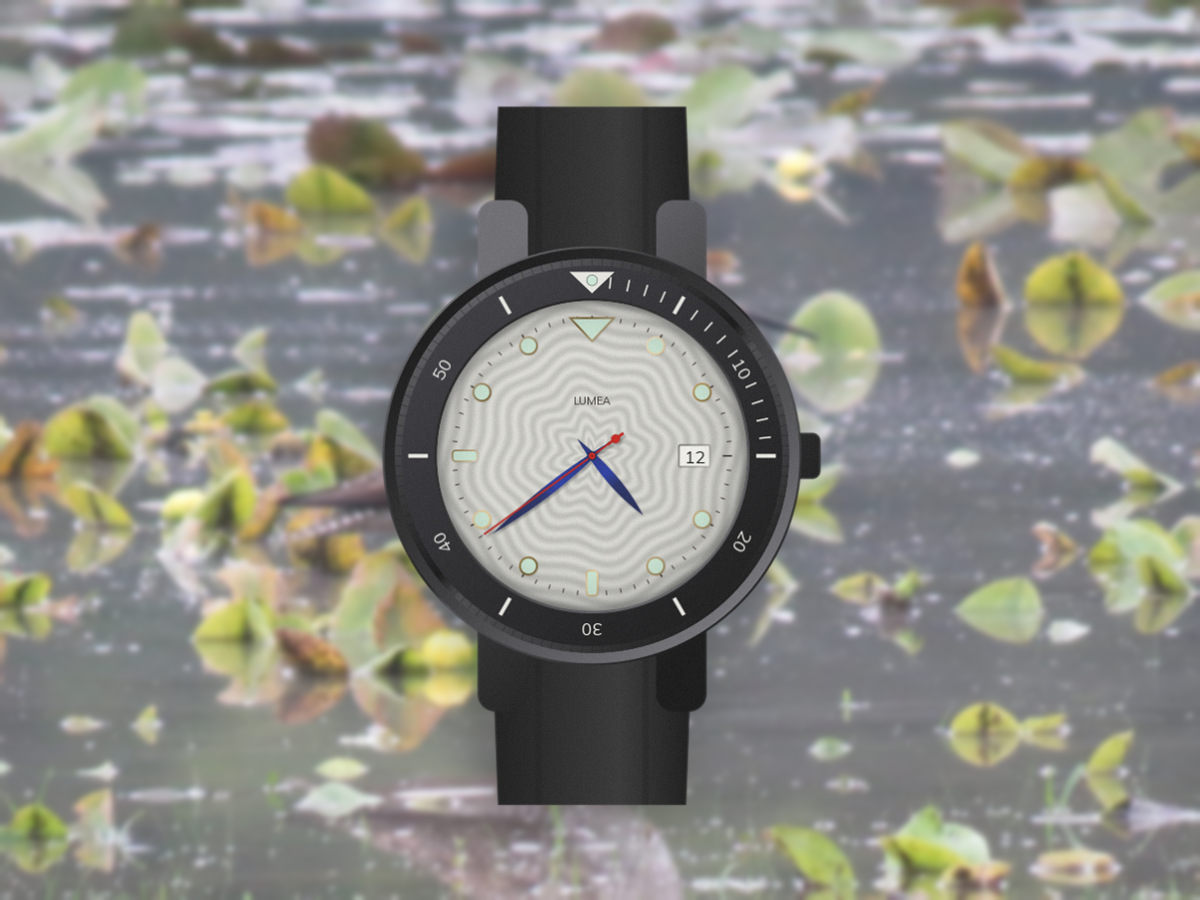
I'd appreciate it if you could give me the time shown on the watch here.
4:38:39
